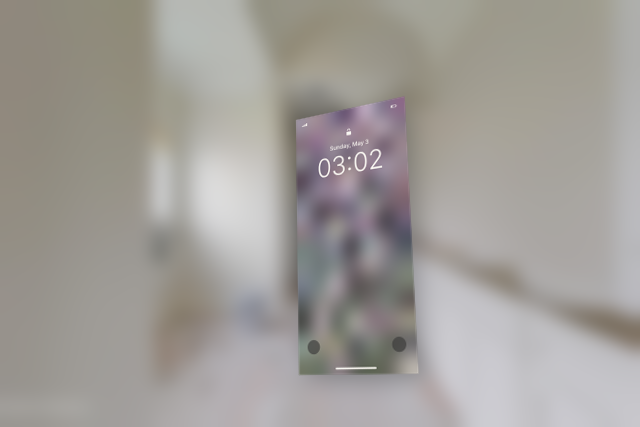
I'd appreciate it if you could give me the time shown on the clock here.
3:02
